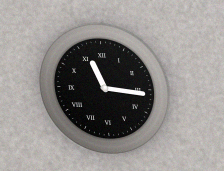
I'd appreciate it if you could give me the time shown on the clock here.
11:16
